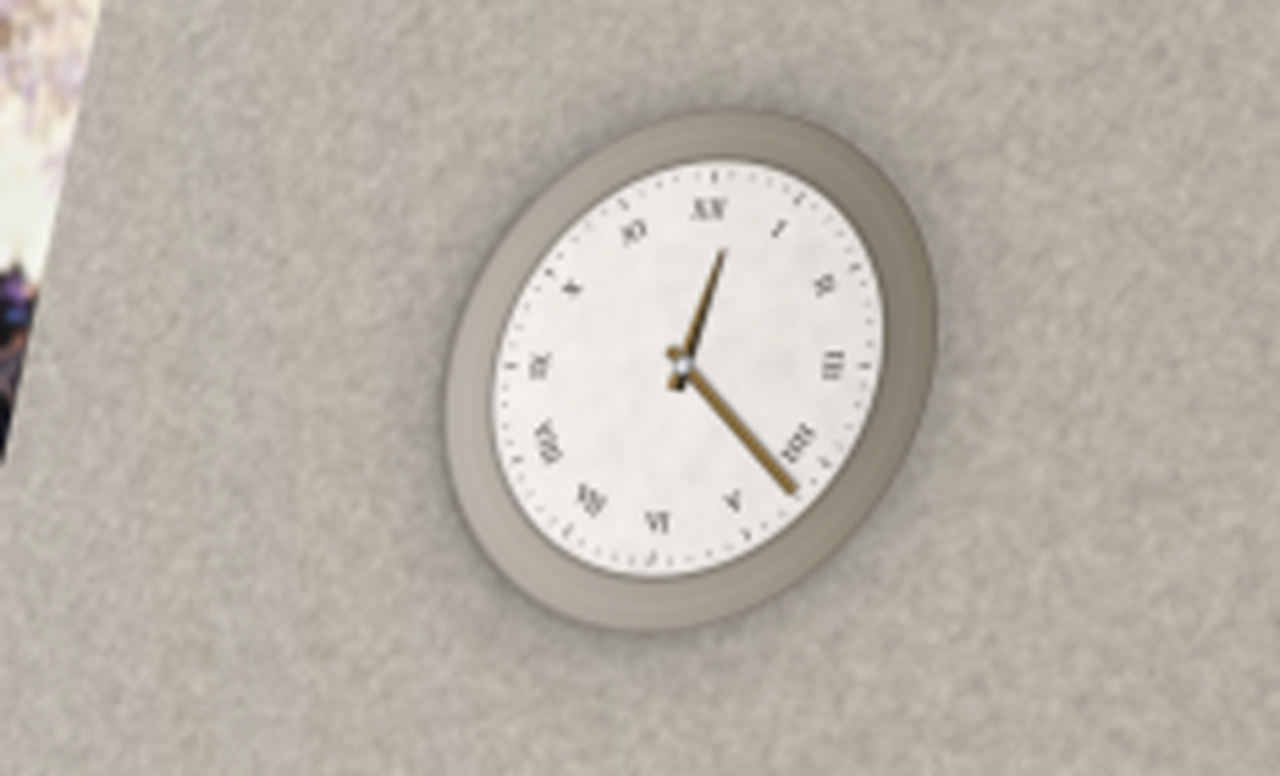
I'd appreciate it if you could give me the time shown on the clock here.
12:22
